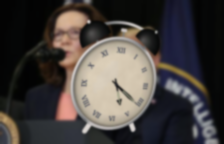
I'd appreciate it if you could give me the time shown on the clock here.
5:21
